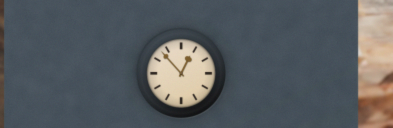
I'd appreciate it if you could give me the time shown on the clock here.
12:53
